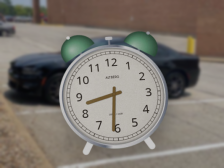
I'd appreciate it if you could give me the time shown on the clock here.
8:31
